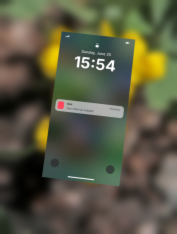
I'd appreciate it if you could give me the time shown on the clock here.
15:54
